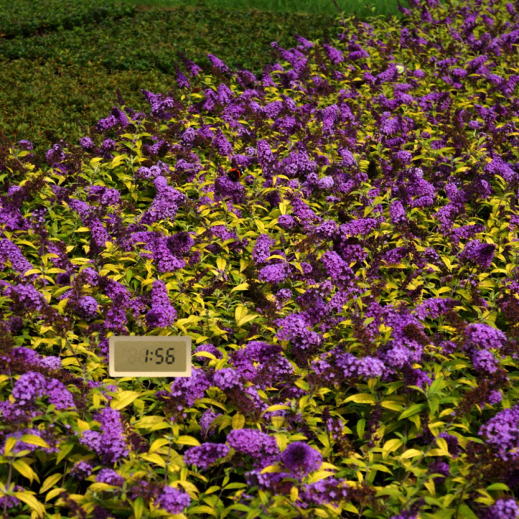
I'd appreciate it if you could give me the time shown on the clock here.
1:56
